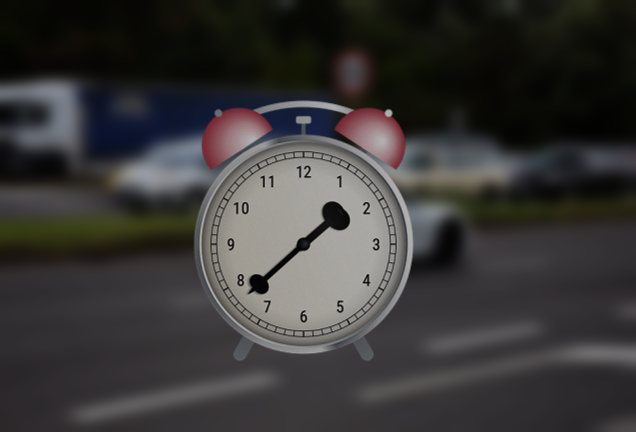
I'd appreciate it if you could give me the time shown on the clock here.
1:38
